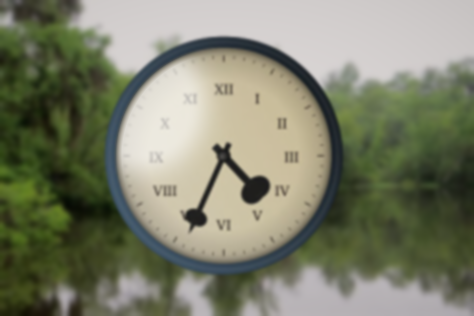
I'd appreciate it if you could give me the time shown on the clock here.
4:34
